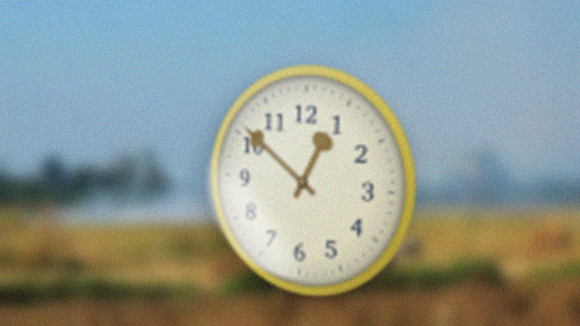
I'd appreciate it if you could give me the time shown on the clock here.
12:51
